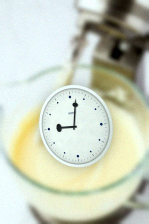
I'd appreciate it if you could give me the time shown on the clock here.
9:02
